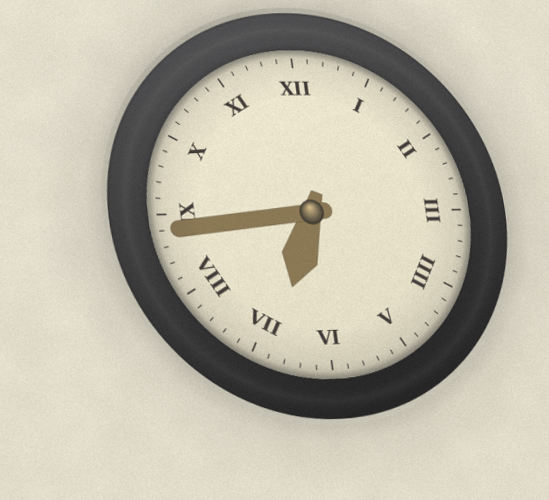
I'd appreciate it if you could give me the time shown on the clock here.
6:44
